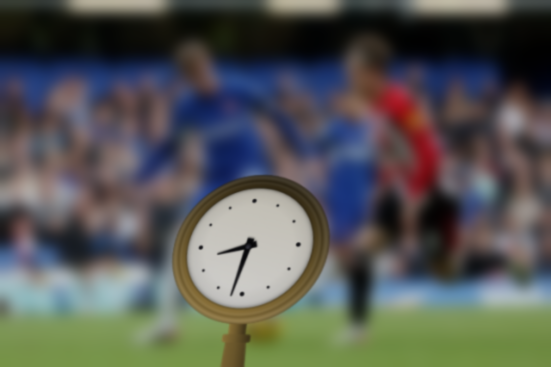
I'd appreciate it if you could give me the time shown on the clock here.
8:32
